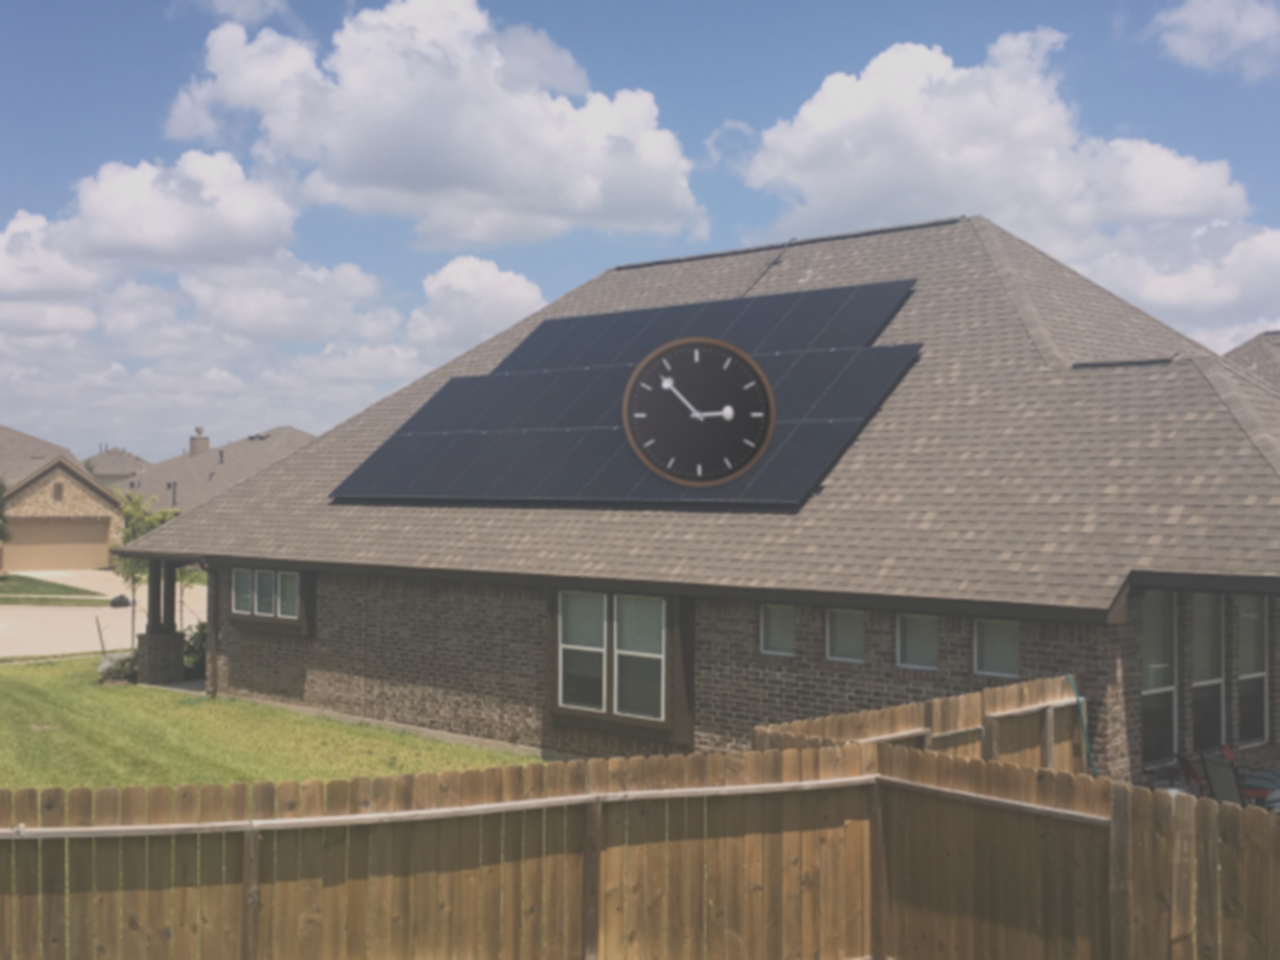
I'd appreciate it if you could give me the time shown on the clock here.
2:53
